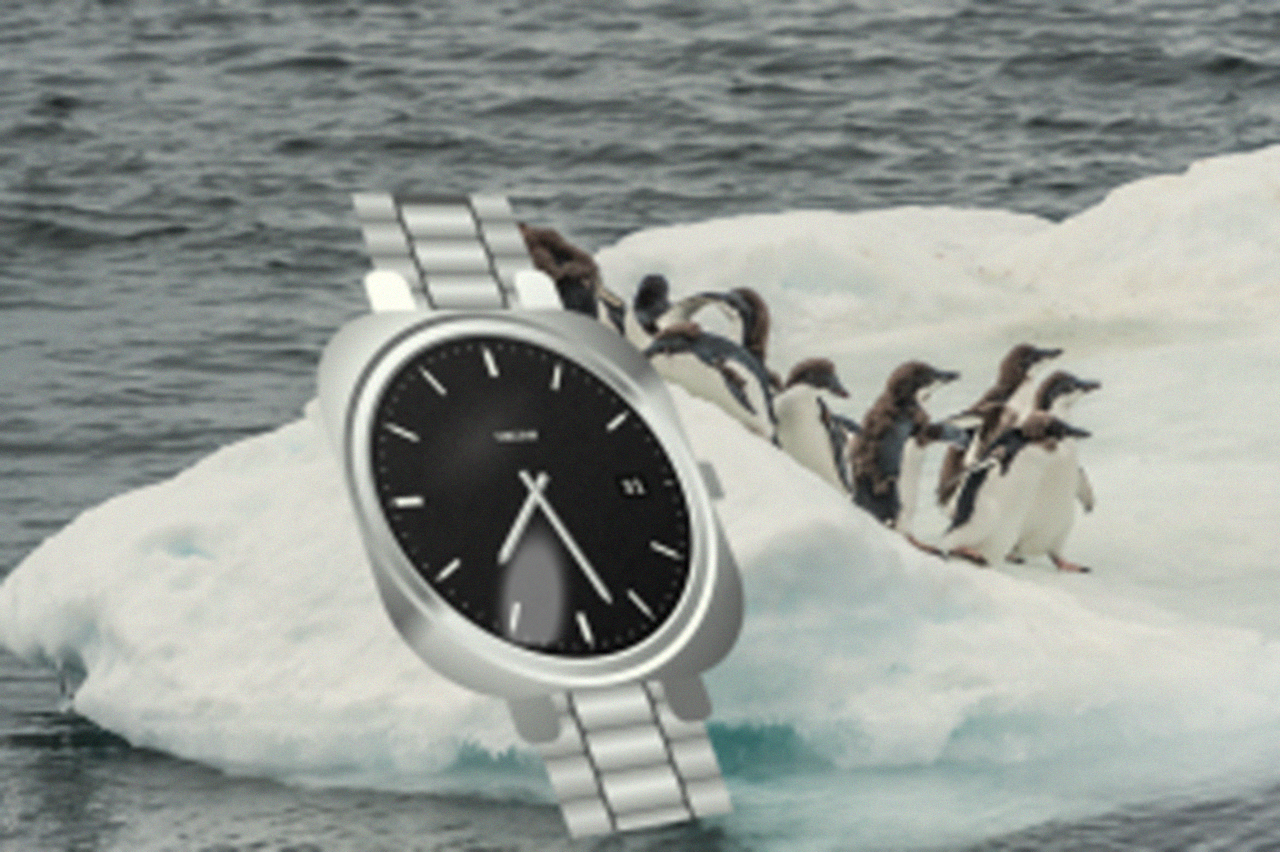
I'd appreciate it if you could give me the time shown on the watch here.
7:27
